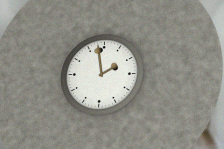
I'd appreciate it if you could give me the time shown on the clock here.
1:58
